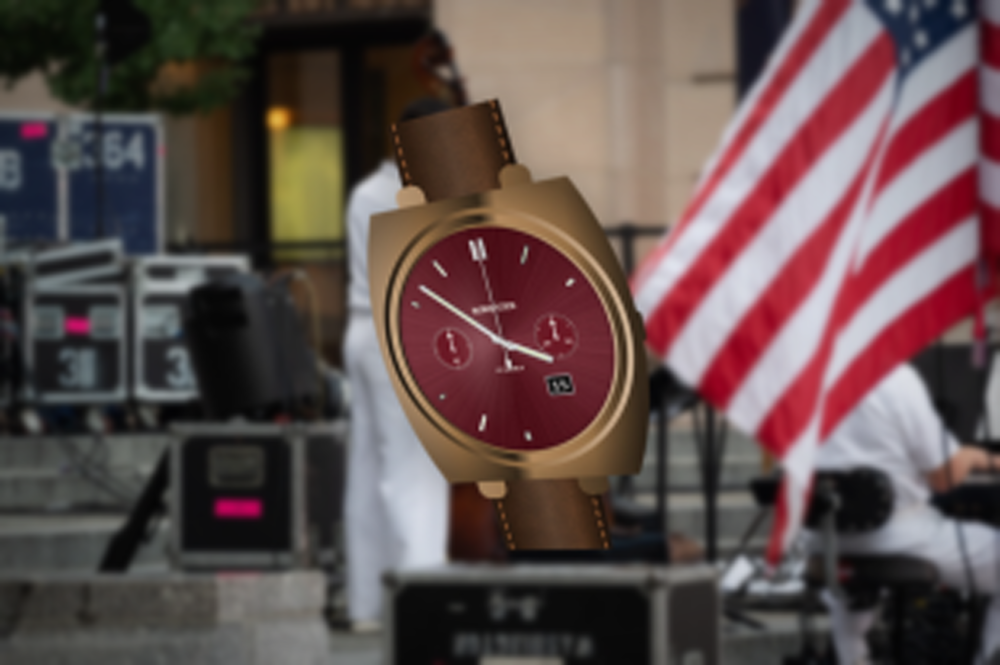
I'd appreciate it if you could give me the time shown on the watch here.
3:52
